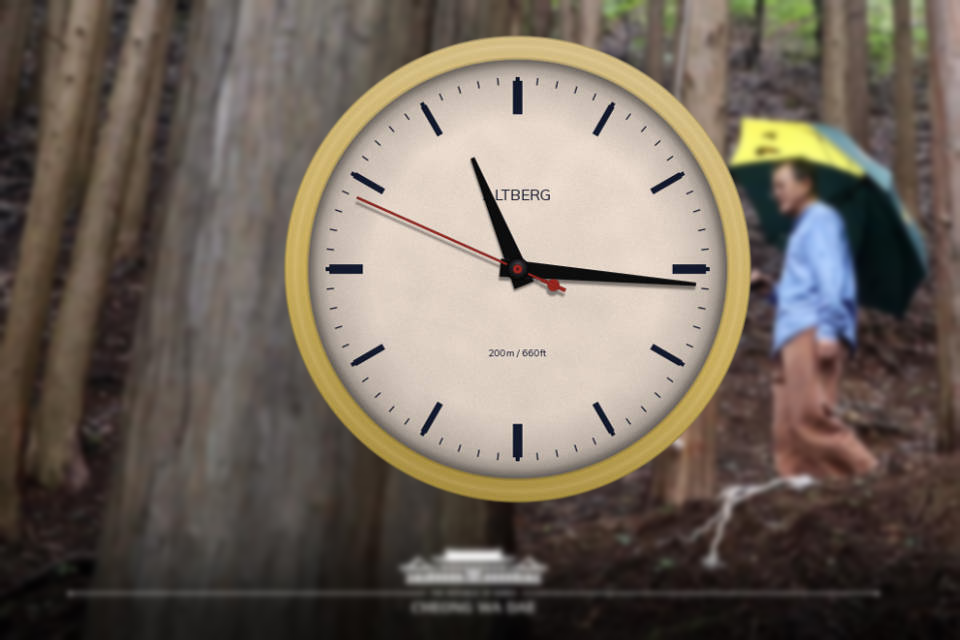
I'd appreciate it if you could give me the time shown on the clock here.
11:15:49
